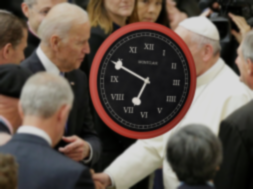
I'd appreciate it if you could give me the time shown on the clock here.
6:49
